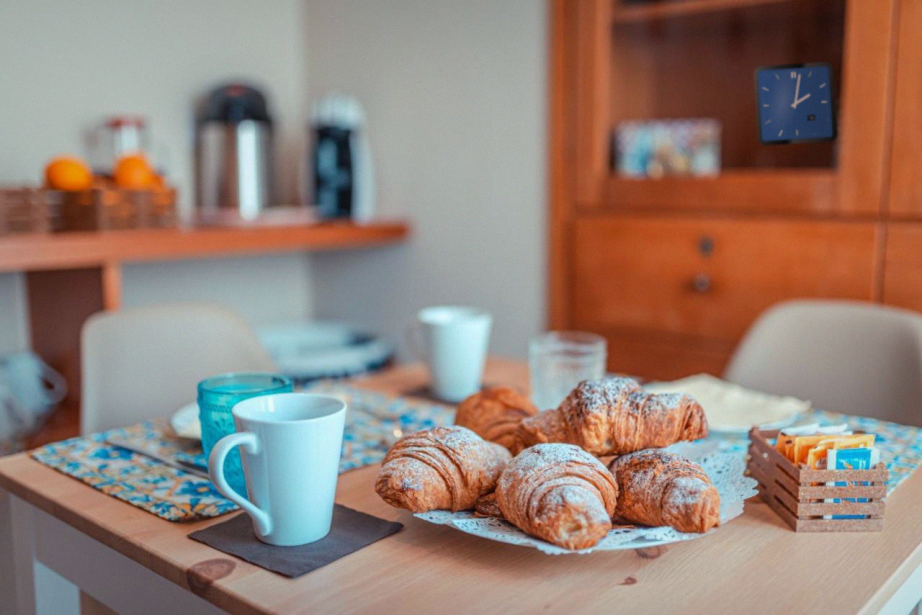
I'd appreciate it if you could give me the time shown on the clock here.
2:02
